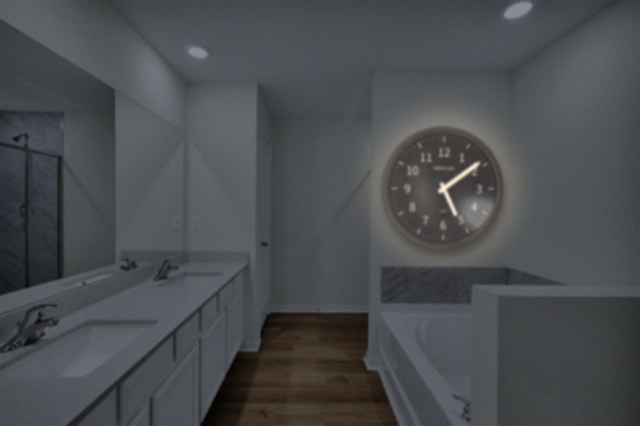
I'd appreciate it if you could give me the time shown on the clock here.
5:09
